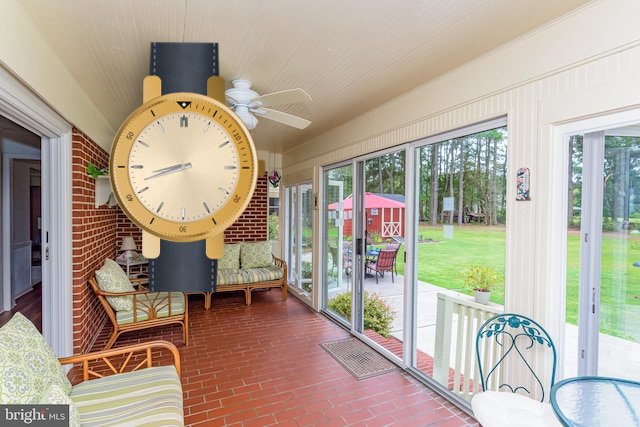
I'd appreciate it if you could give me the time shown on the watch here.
8:42
